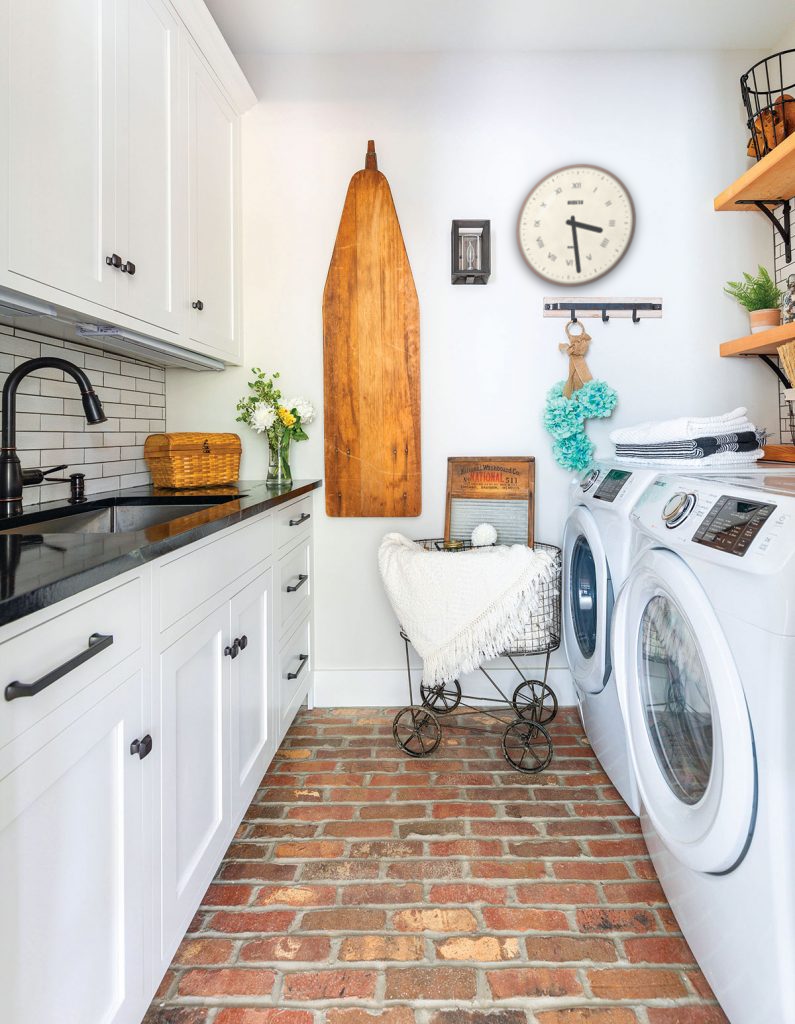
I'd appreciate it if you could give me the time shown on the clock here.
3:28
